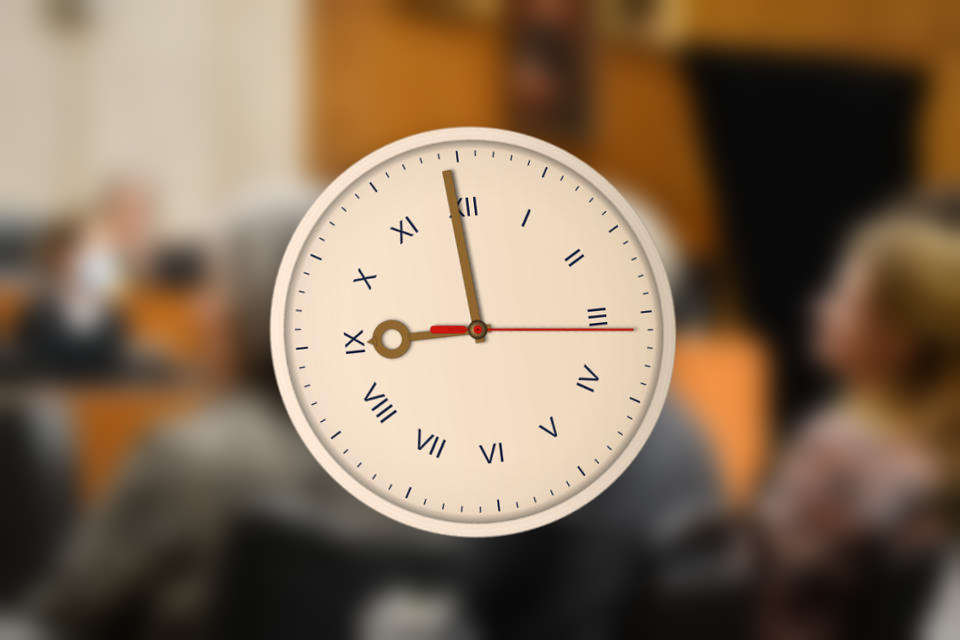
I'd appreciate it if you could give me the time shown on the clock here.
8:59:16
